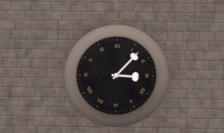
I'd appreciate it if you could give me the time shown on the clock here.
3:07
